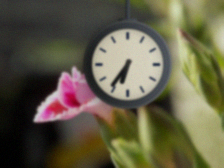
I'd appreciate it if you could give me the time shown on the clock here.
6:36
